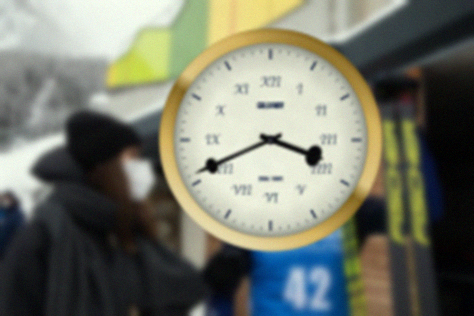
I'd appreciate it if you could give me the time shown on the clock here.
3:41
